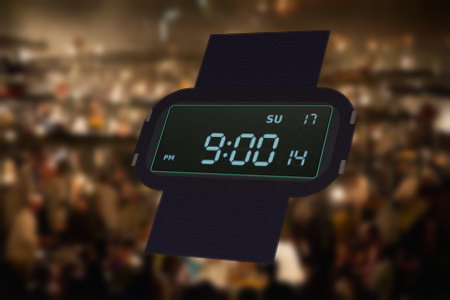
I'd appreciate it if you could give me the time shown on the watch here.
9:00:14
